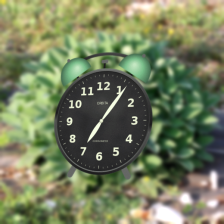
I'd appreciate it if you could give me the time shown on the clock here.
7:06
